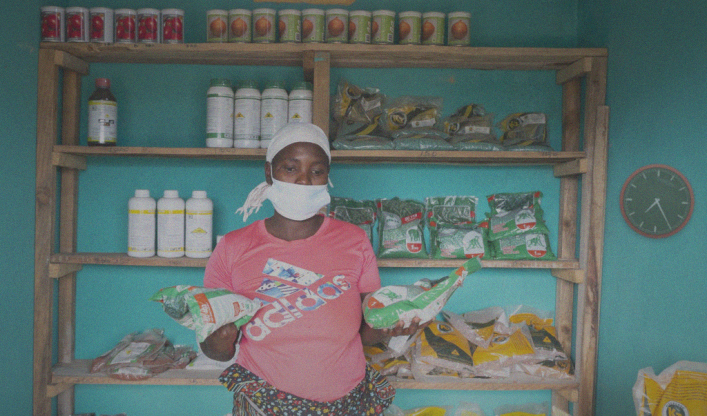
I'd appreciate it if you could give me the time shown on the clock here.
7:25
